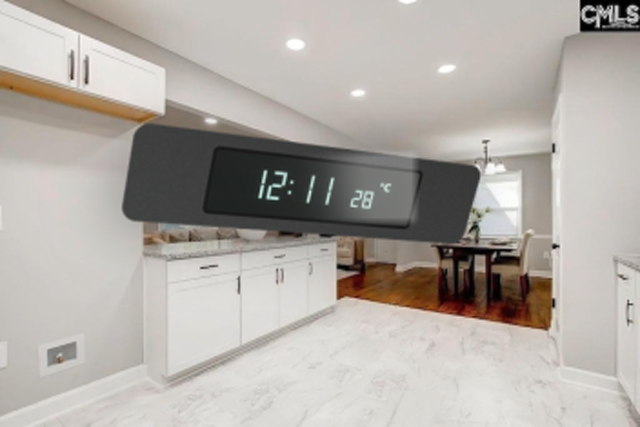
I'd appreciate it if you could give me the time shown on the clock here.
12:11
